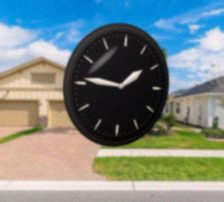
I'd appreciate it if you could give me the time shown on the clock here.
1:46
